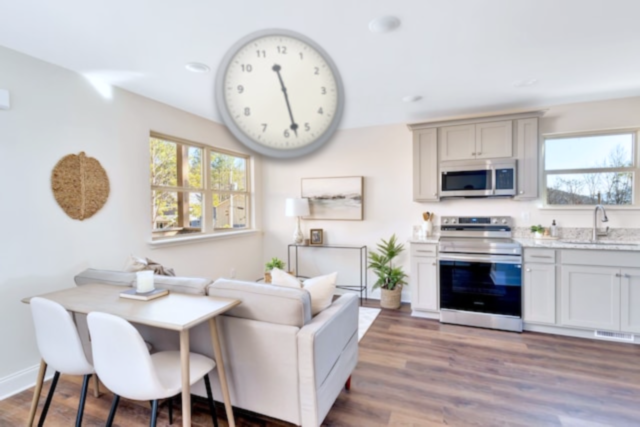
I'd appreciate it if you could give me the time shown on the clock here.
11:28
